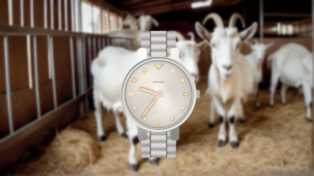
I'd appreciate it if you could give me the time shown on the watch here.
9:36
